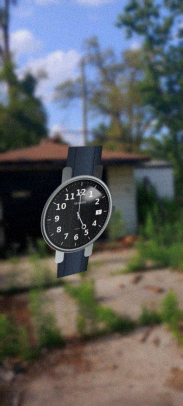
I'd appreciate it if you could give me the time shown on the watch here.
5:00
